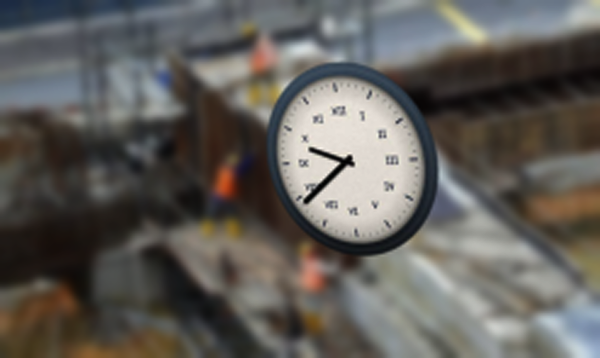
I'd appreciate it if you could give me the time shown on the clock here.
9:39
